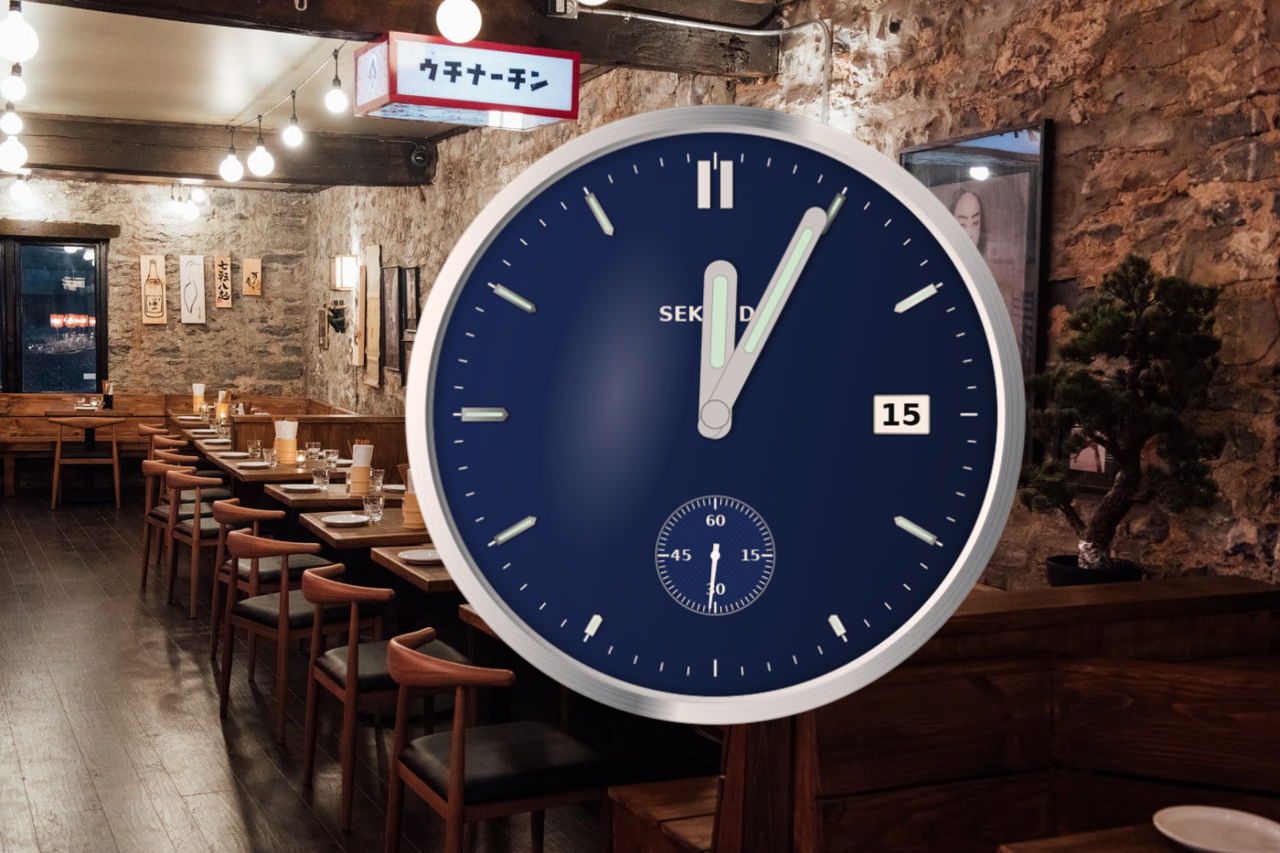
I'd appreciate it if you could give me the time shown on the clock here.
12:04:31
